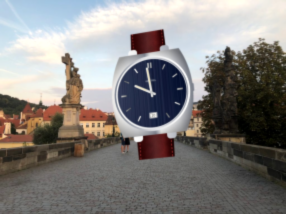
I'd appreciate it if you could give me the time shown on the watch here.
9:59
